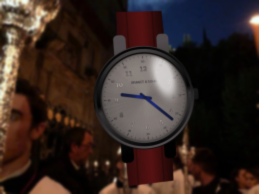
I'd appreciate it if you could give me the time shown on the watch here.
9:22
